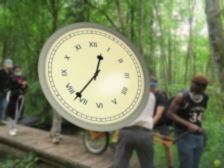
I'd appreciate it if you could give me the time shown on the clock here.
12:37
